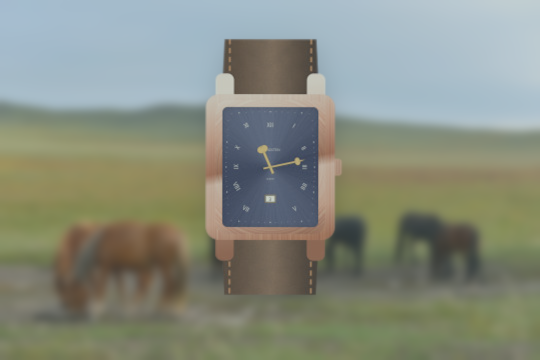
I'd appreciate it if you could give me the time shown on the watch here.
11:13
